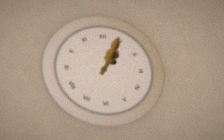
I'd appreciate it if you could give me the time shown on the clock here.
1:04
